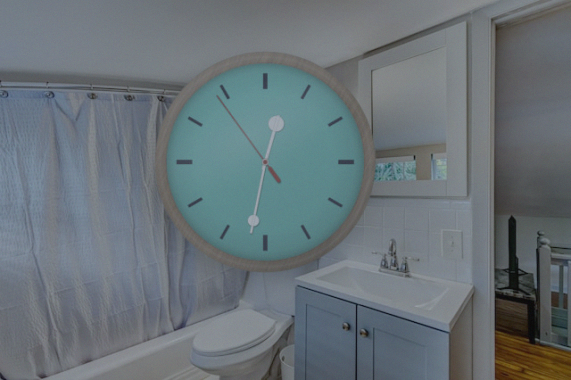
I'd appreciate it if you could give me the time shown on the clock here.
12:31:54
